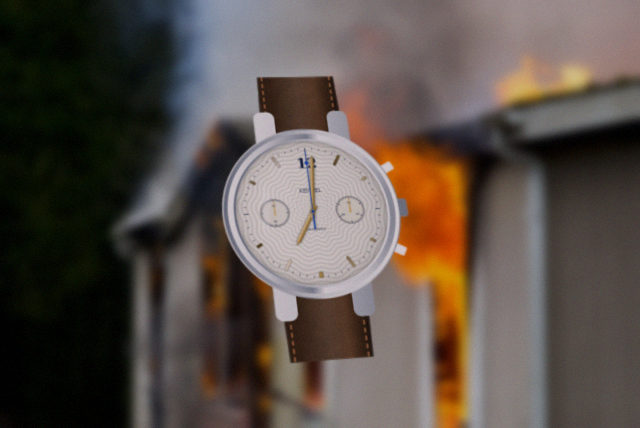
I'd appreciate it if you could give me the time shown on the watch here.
7:01
